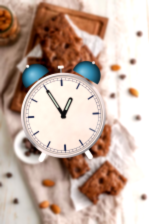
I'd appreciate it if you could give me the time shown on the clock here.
12:55
